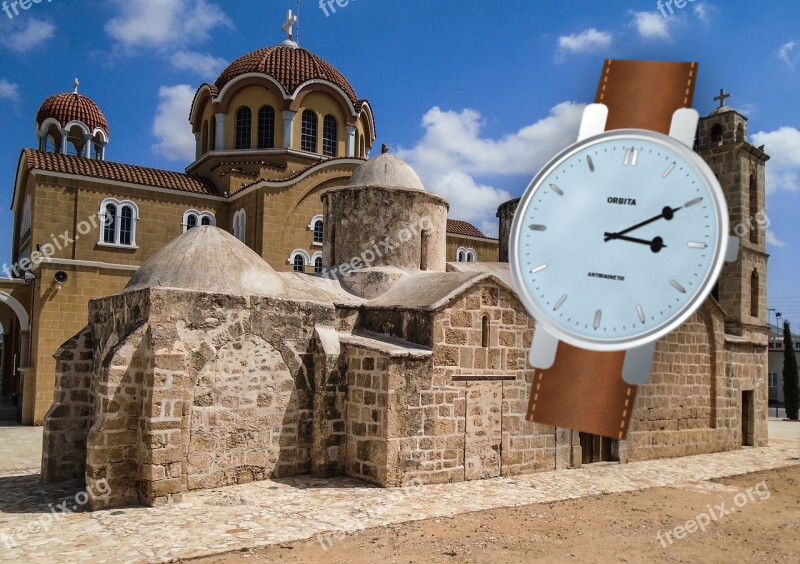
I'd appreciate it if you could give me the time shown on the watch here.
3:10
